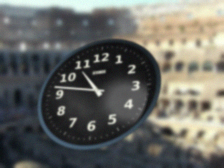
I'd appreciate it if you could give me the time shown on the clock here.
10:47
